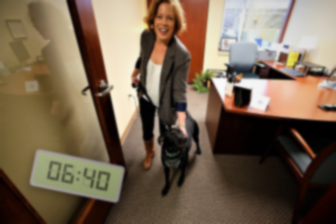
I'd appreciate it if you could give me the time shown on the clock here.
6:40
